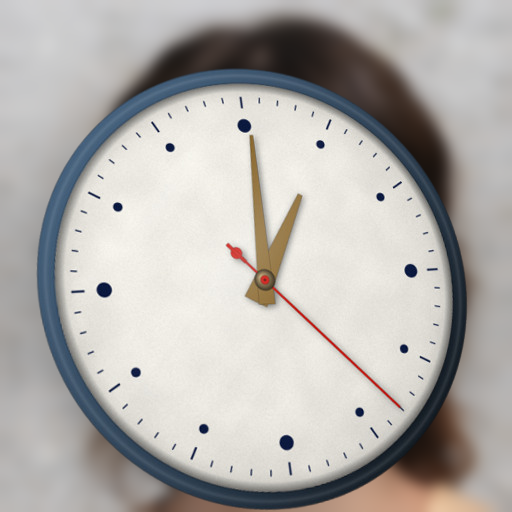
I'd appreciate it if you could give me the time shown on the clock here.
1:00:23
